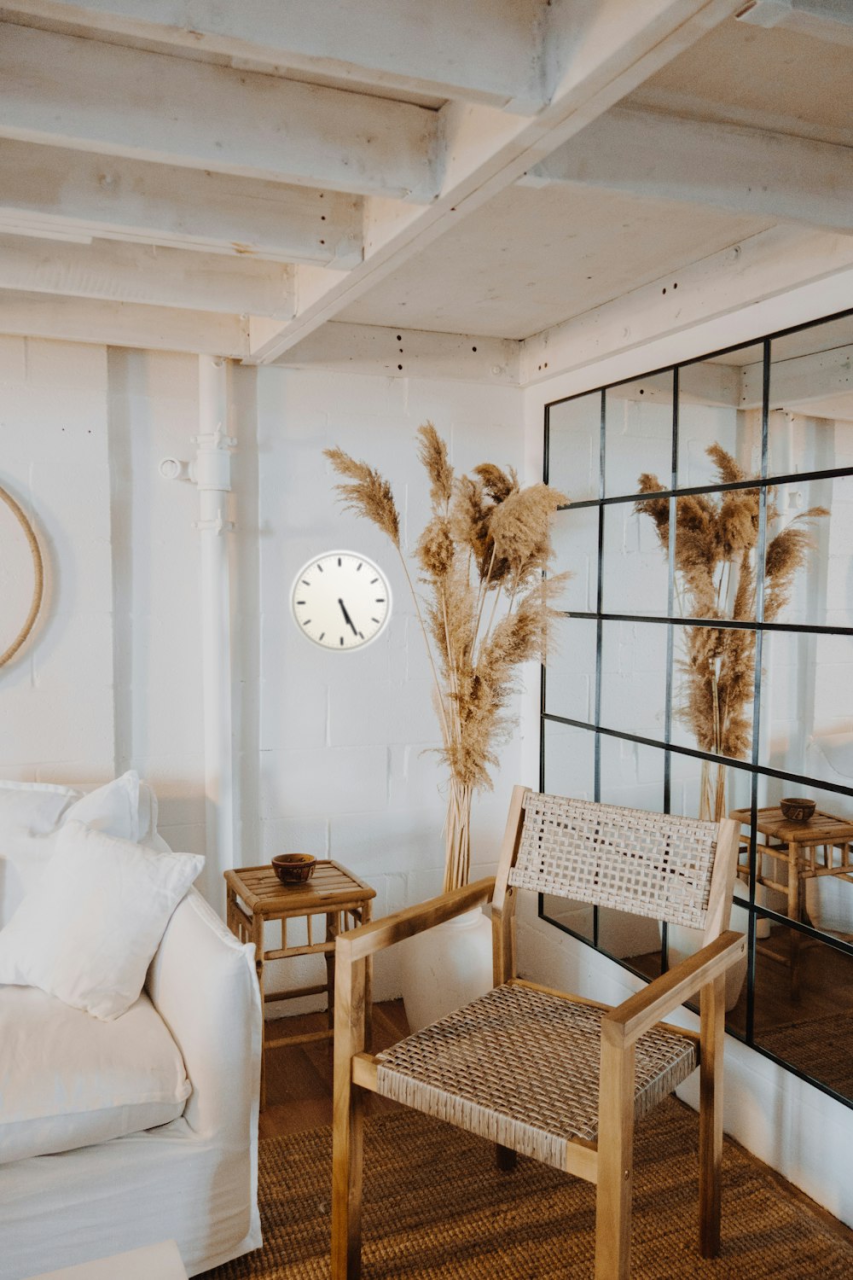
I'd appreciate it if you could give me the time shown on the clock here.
5:26
